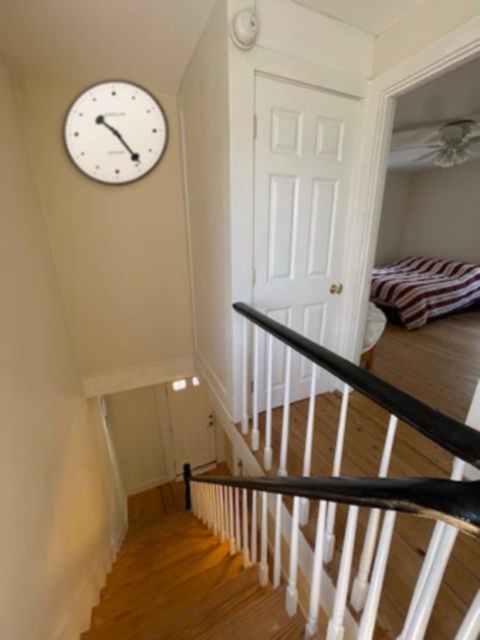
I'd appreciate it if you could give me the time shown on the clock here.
10:24
